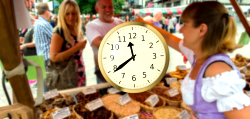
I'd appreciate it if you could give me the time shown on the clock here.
11:39
